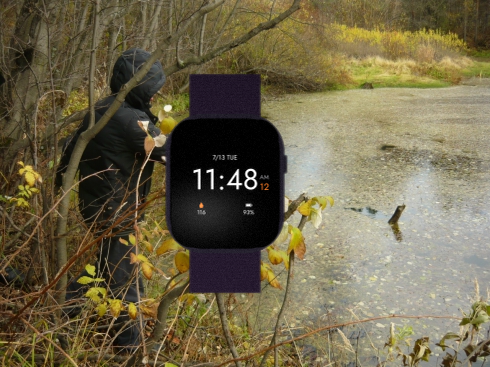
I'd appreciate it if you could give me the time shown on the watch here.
11:48:12
